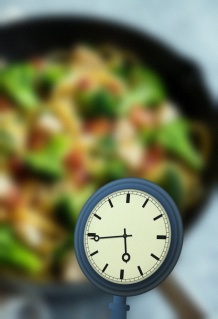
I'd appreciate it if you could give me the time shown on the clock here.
5:44
